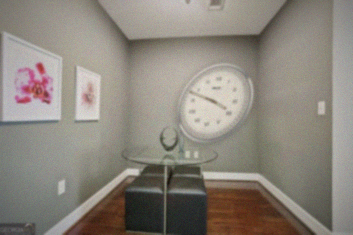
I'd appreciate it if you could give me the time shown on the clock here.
3:48
